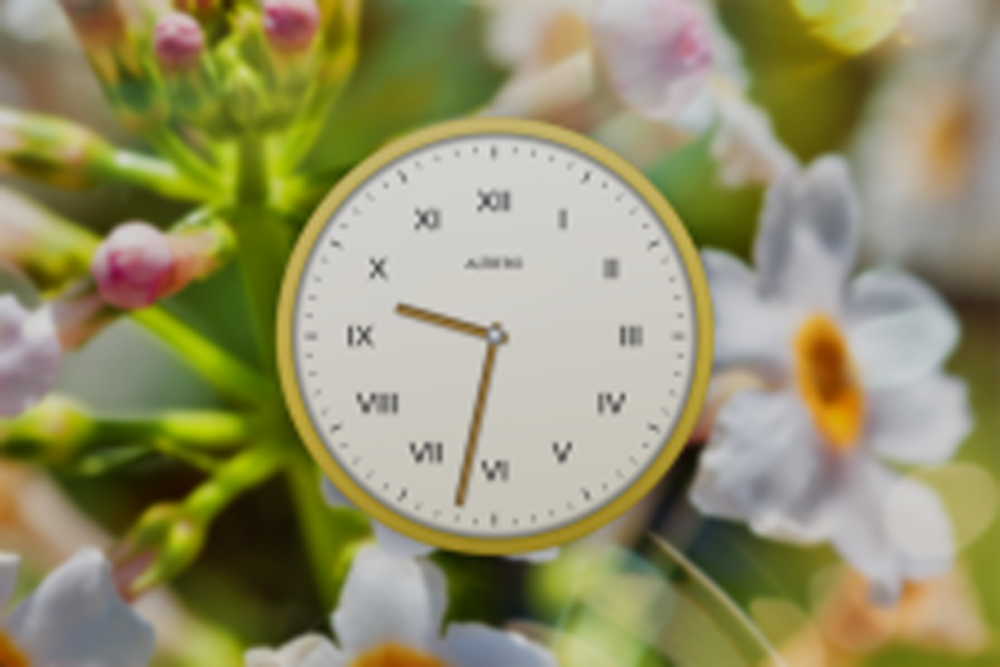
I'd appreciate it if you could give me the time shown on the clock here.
9:32
